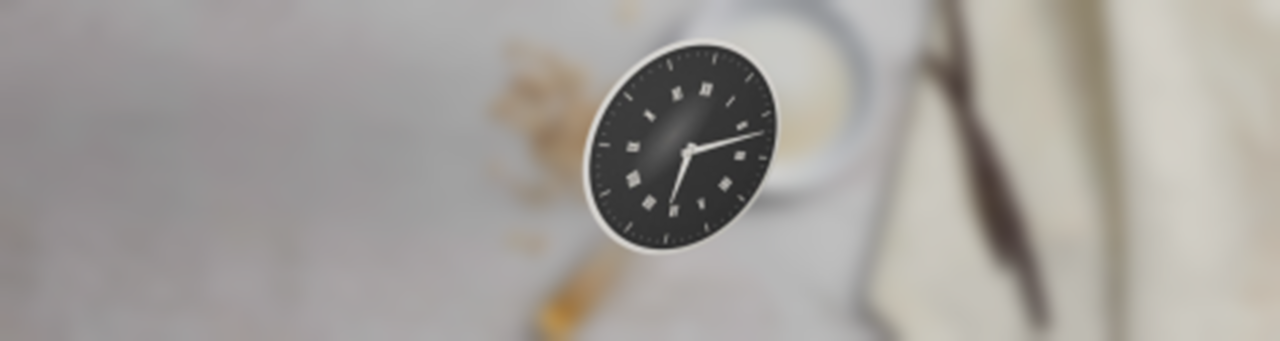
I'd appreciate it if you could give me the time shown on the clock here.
6:12
